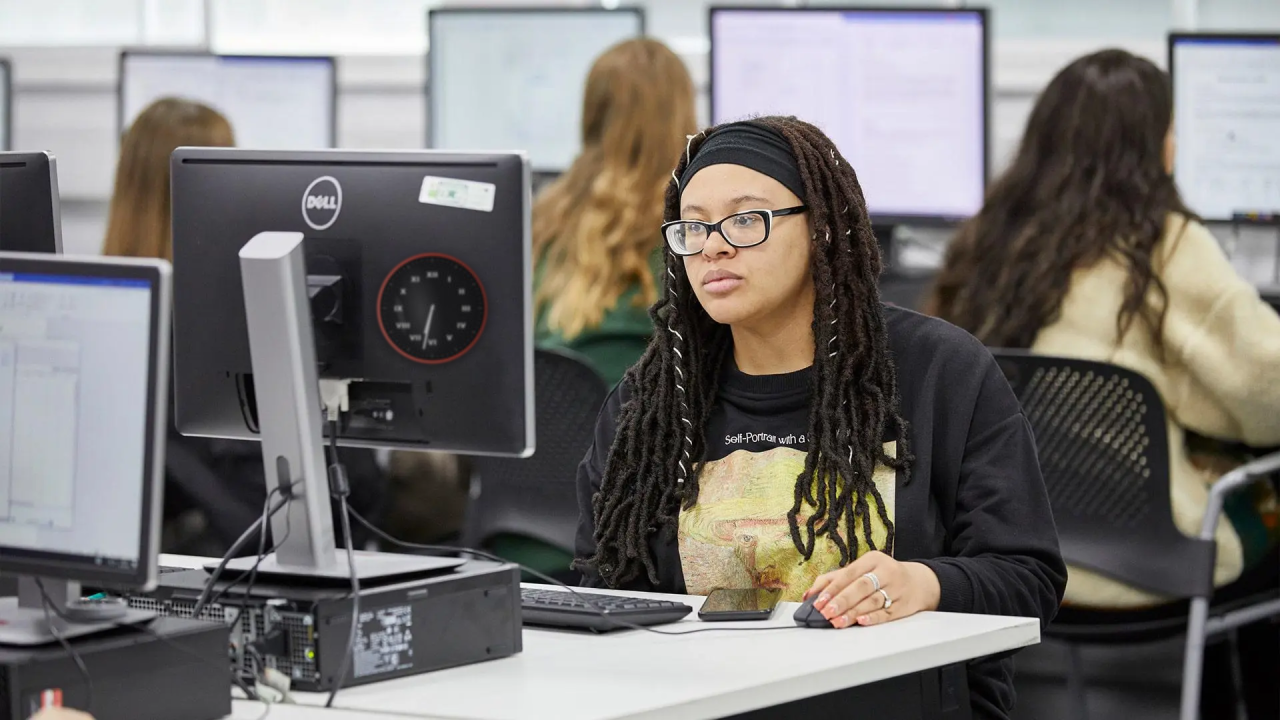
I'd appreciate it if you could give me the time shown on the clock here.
6:32
